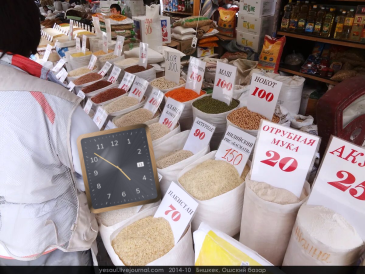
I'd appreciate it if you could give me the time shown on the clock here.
4:52
